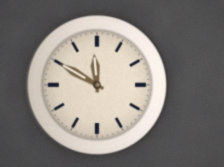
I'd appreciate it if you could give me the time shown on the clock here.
11:50
